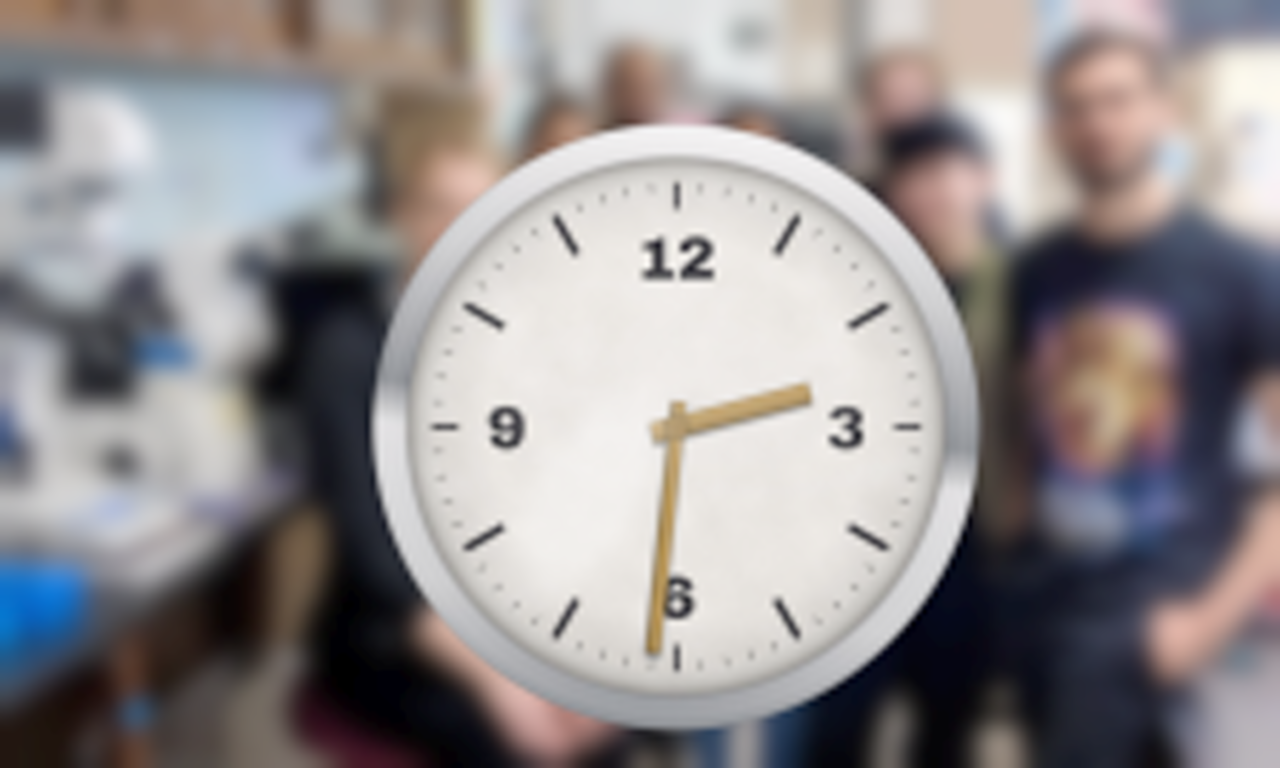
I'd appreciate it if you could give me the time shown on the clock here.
2:31
